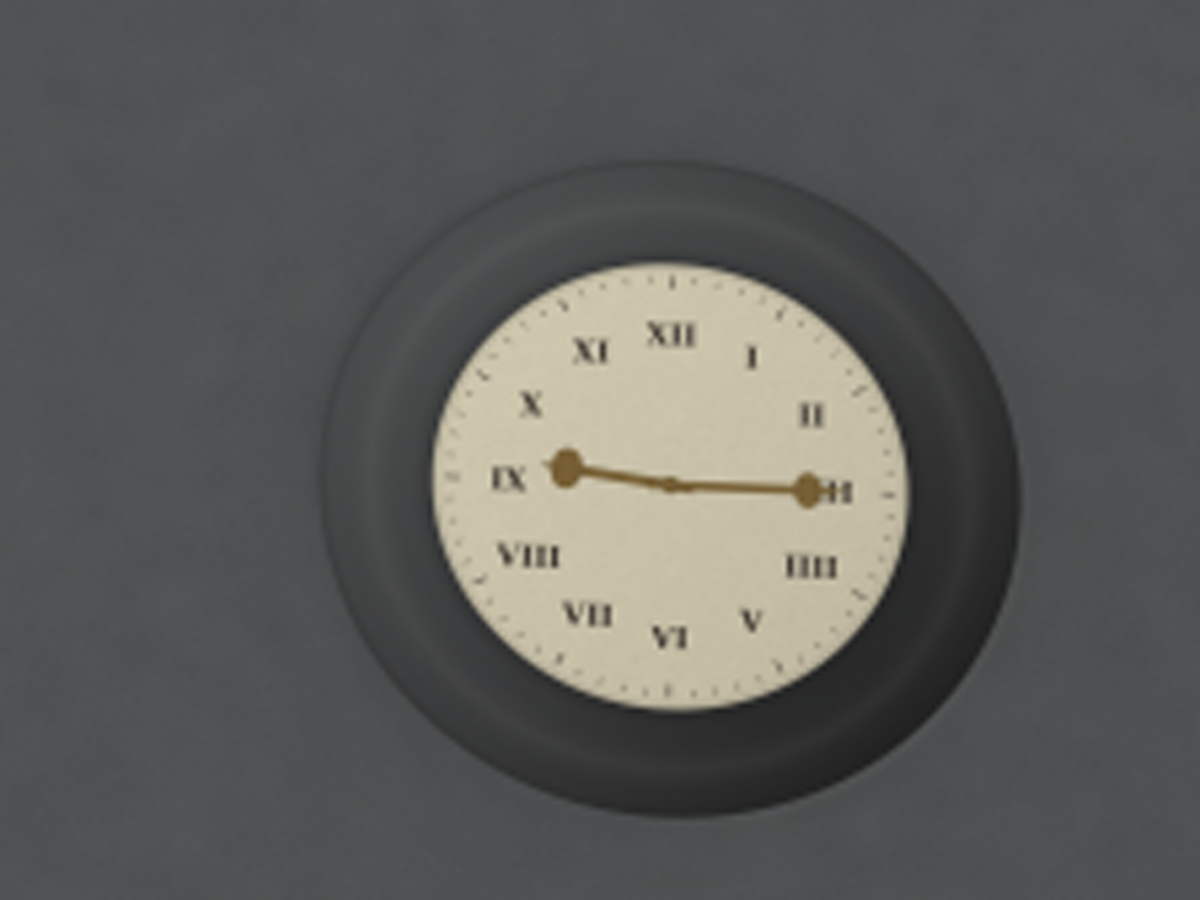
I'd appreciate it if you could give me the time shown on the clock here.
9:15
